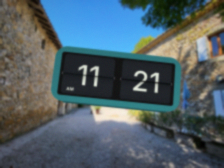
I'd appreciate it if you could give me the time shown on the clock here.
11:21
